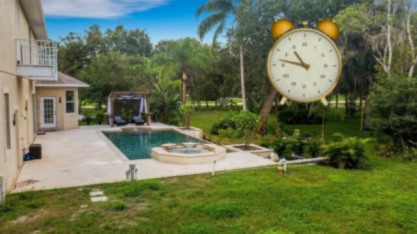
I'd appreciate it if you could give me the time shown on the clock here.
10:47
